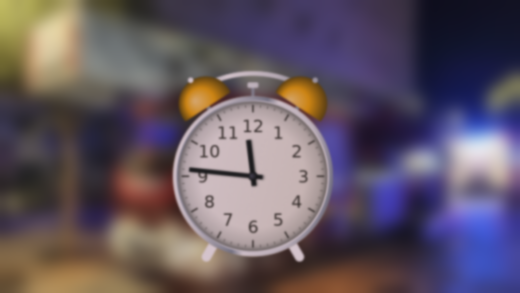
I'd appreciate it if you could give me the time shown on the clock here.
11:46
